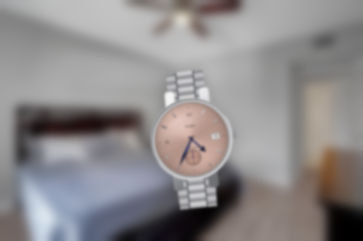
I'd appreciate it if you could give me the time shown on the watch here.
4:35
